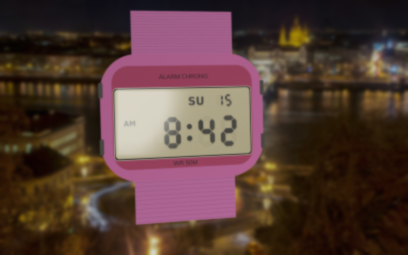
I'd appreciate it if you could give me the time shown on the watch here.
8:42
